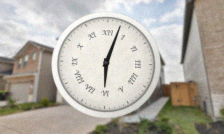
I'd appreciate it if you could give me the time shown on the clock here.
6:03
